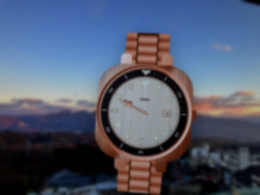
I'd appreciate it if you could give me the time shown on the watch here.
9:49
